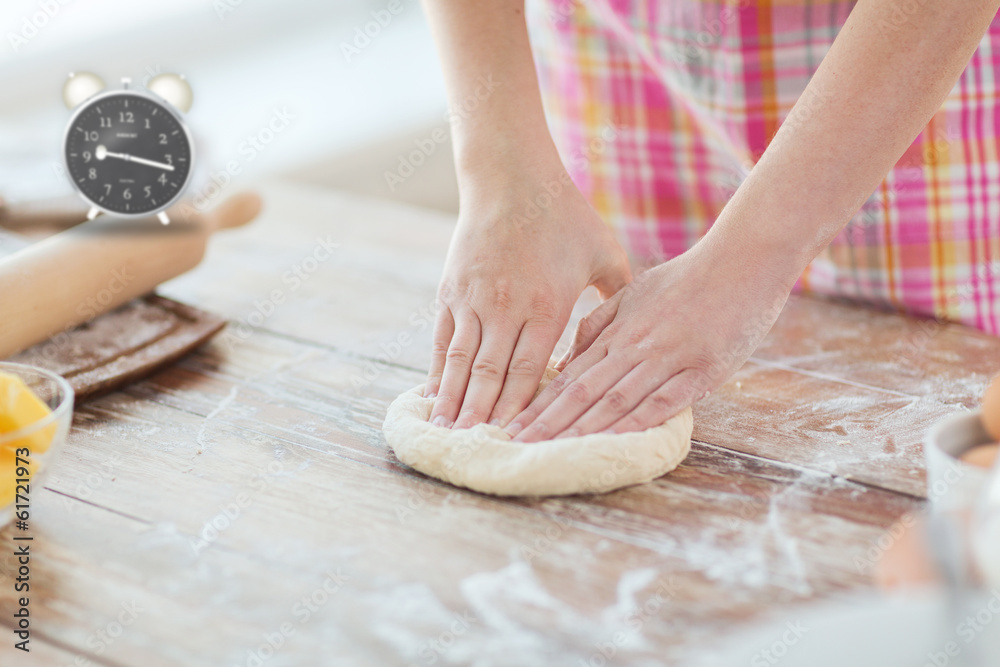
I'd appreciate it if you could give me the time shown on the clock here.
9:17
